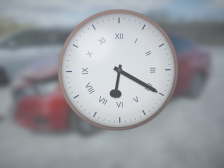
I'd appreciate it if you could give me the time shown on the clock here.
6:20
